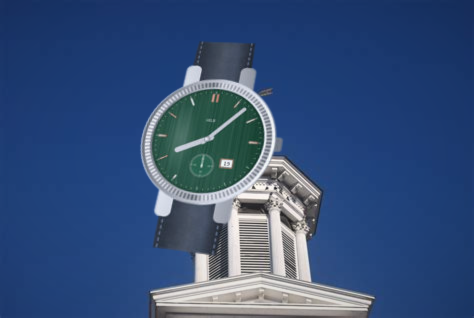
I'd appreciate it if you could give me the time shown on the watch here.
8:07
